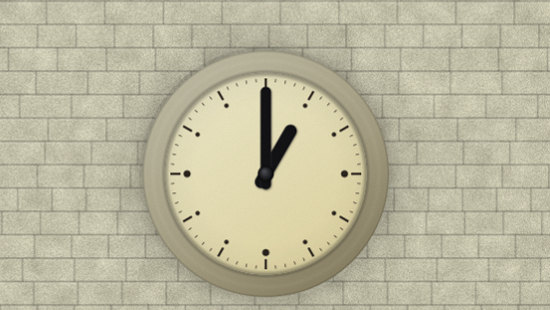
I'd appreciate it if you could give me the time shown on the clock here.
1:00
